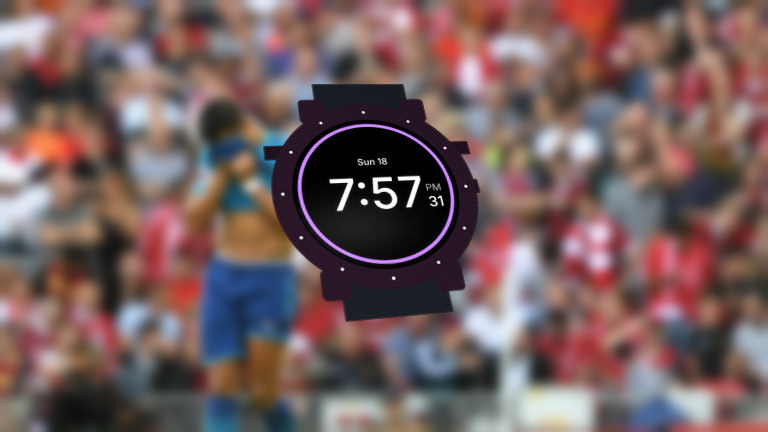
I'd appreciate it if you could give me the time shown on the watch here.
7:57:31
